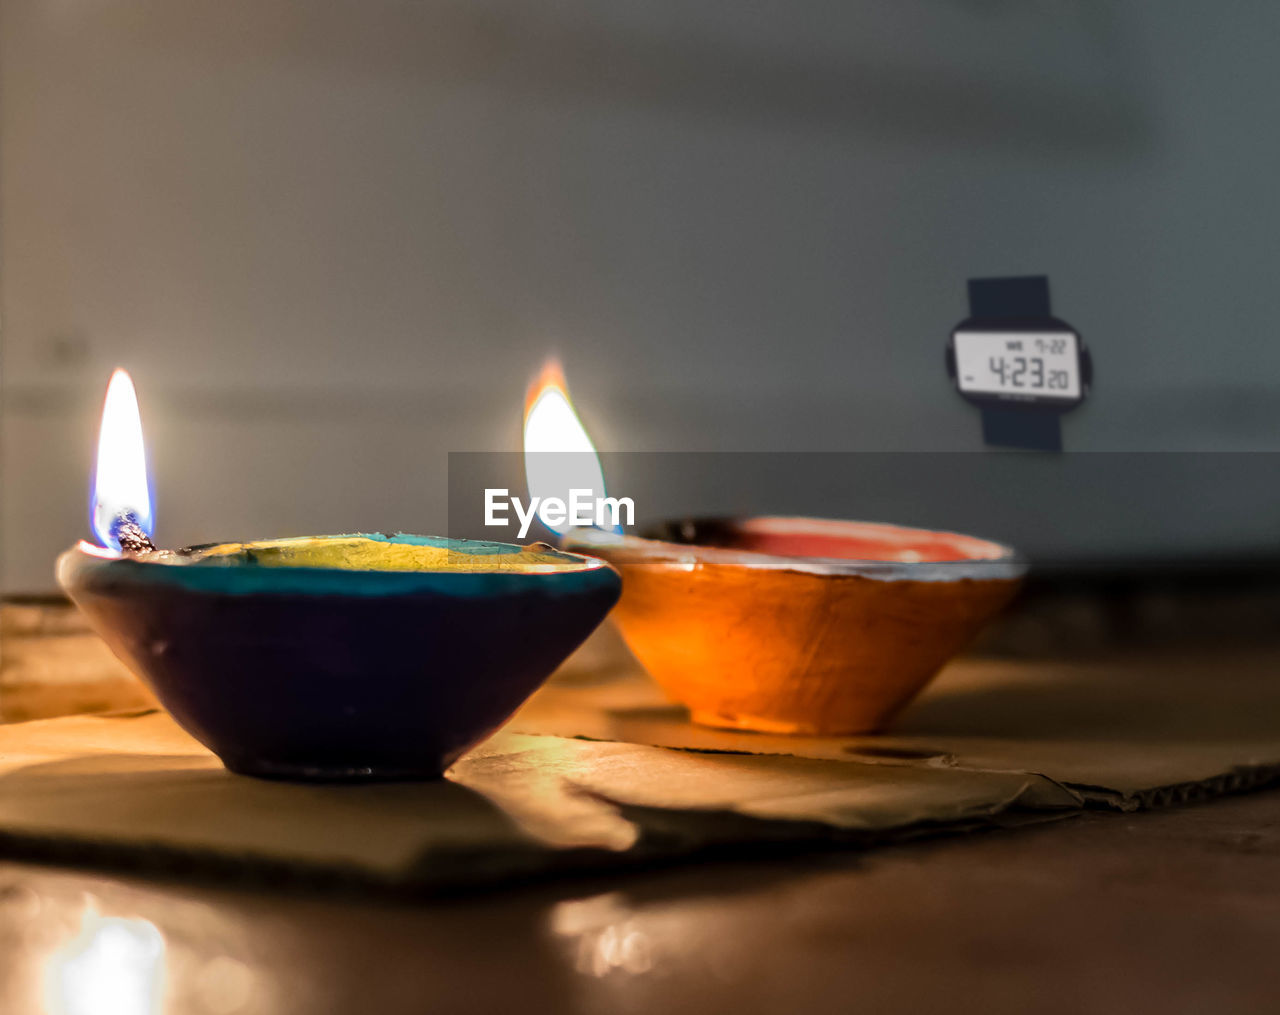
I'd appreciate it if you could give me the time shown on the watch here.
4:23:20
